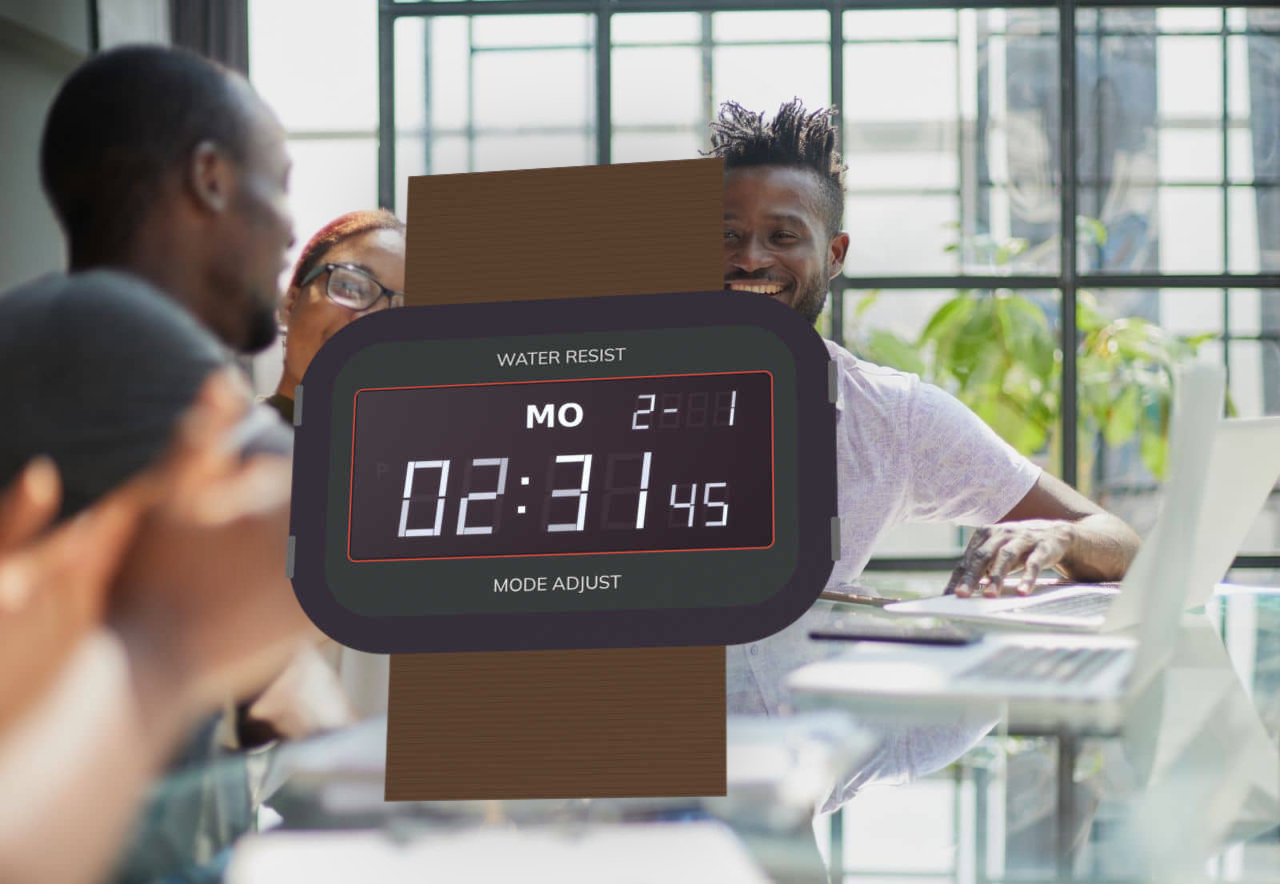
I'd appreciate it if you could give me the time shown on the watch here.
2:31:45
